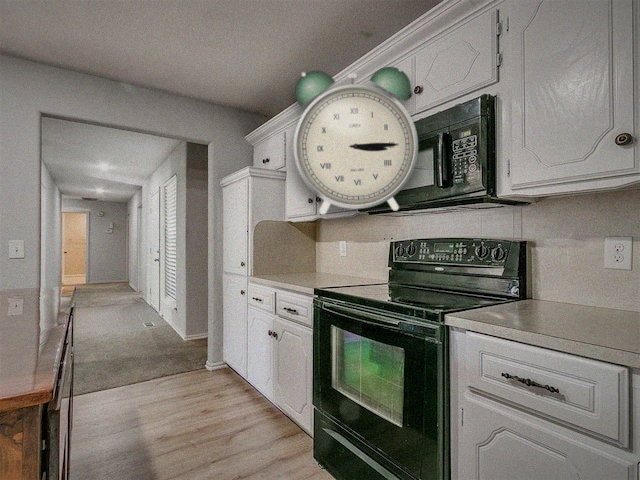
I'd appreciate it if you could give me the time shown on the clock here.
3:15
